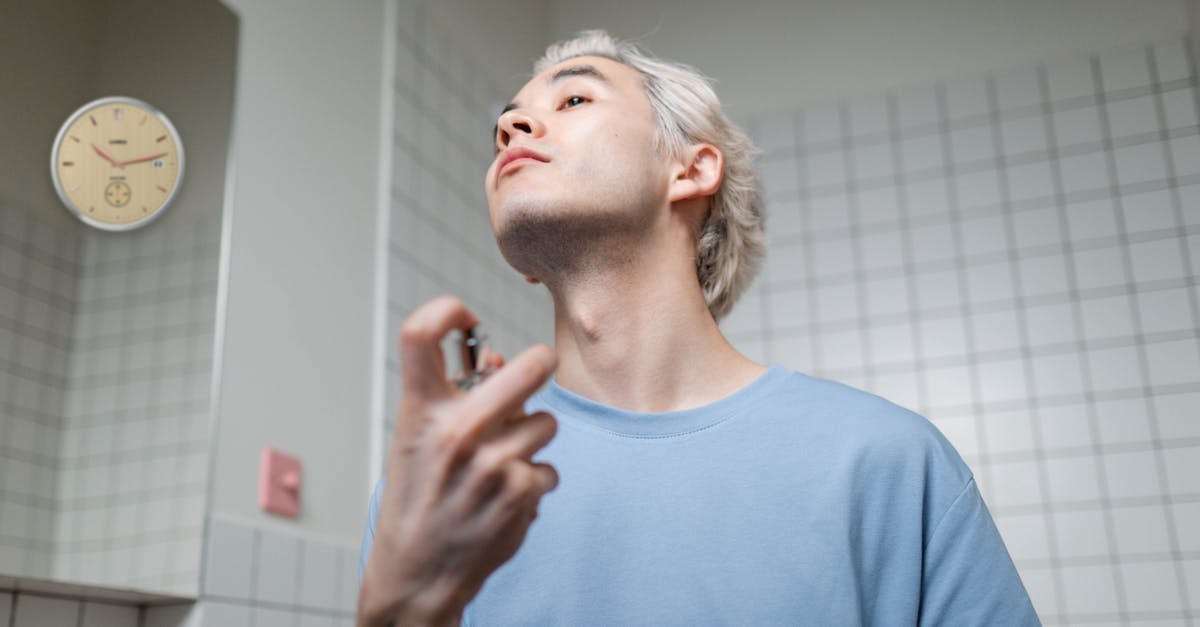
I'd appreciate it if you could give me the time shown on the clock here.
10:13
